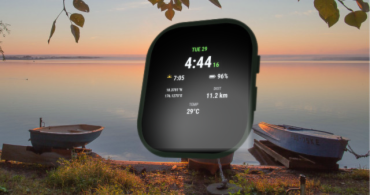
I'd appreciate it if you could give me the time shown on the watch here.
4:44
